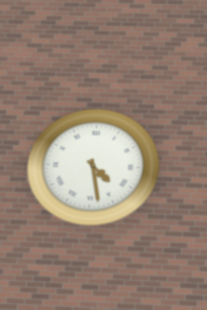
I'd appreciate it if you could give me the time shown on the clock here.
4:28
